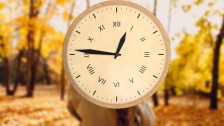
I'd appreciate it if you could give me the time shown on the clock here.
12:46
